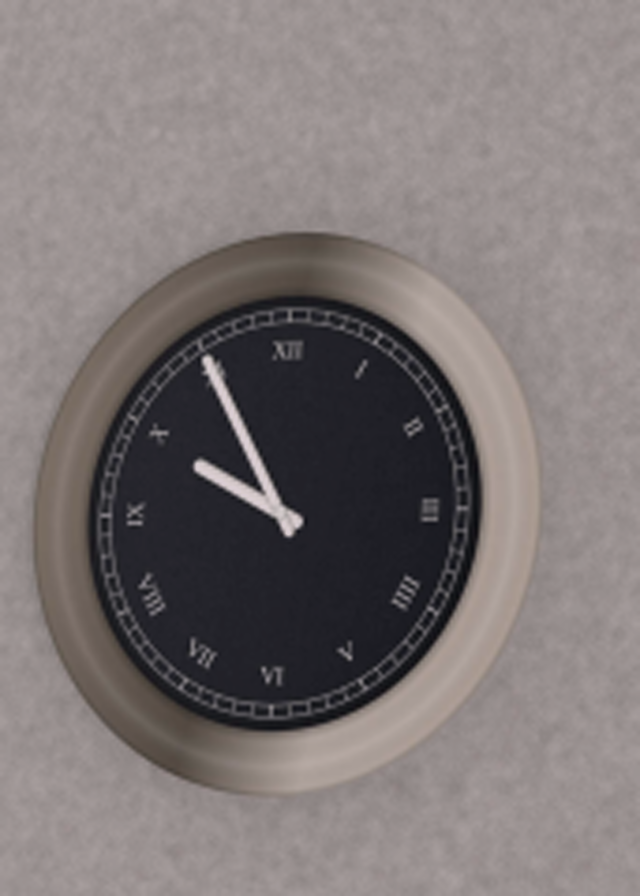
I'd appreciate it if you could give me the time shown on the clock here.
9:55
